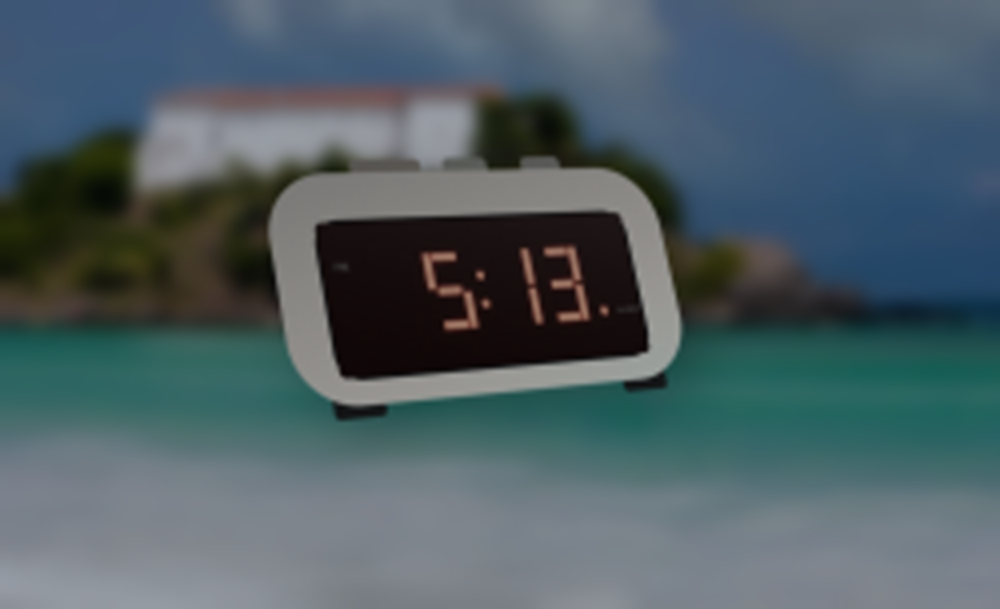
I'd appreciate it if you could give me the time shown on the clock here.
5:13
